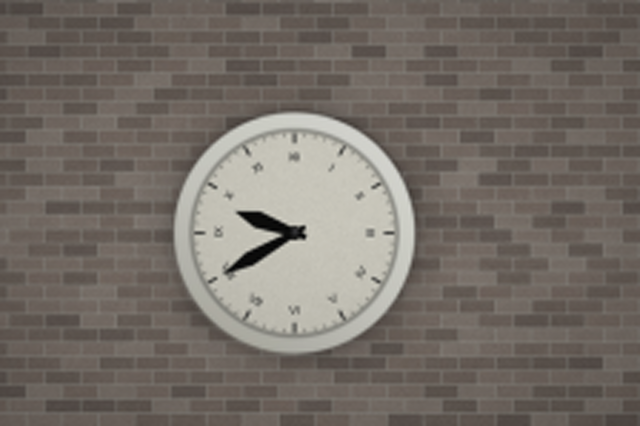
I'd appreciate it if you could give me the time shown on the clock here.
9:40
